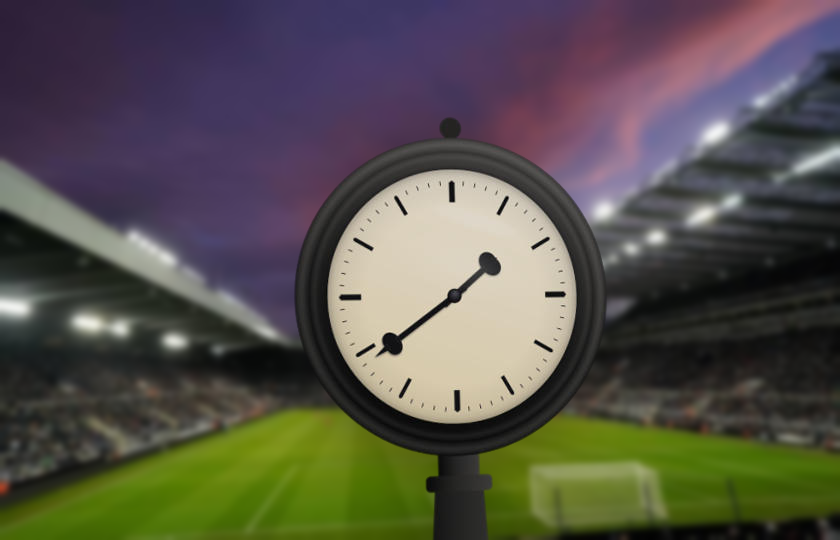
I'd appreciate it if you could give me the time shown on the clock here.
1:39
